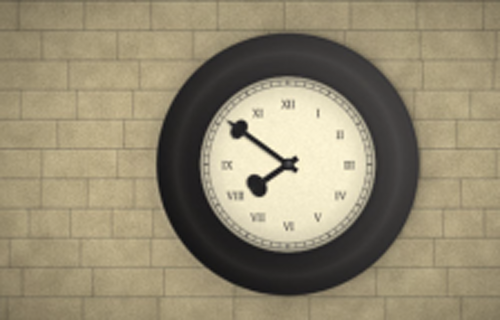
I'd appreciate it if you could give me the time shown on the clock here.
7:51
